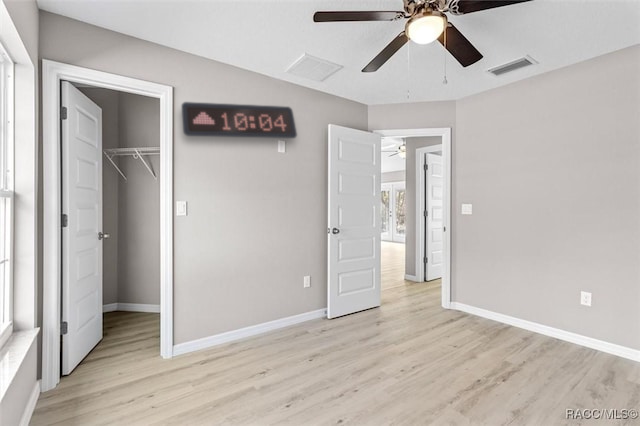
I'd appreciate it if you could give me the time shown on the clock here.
10:04
